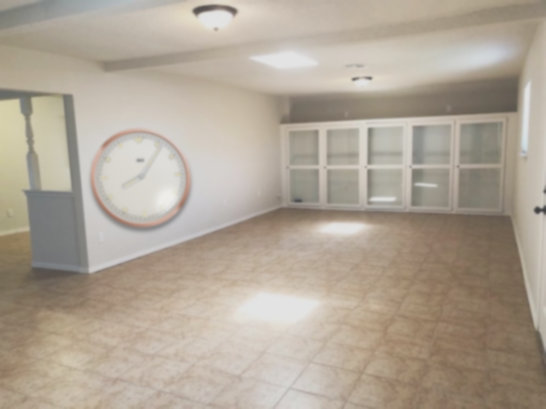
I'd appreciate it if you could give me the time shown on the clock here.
8:06
